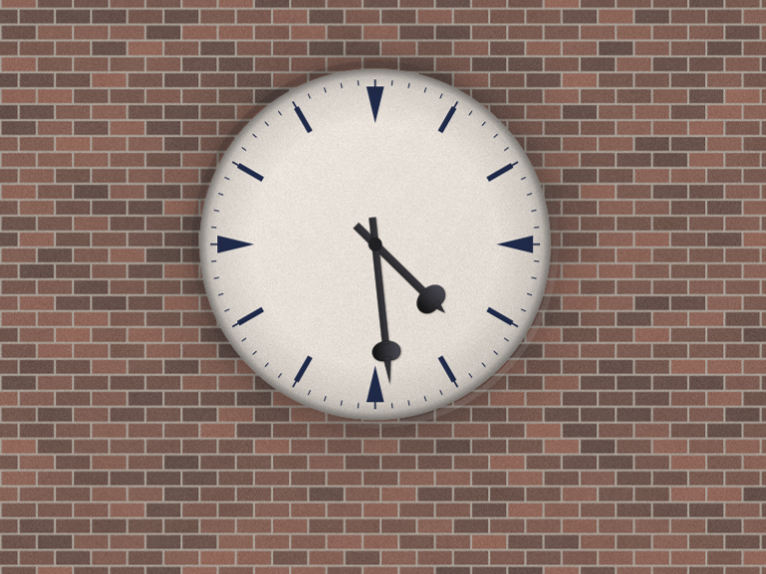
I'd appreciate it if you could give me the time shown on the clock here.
4:29
